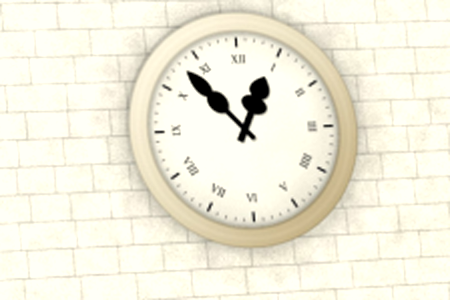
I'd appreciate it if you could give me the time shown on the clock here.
12:53
